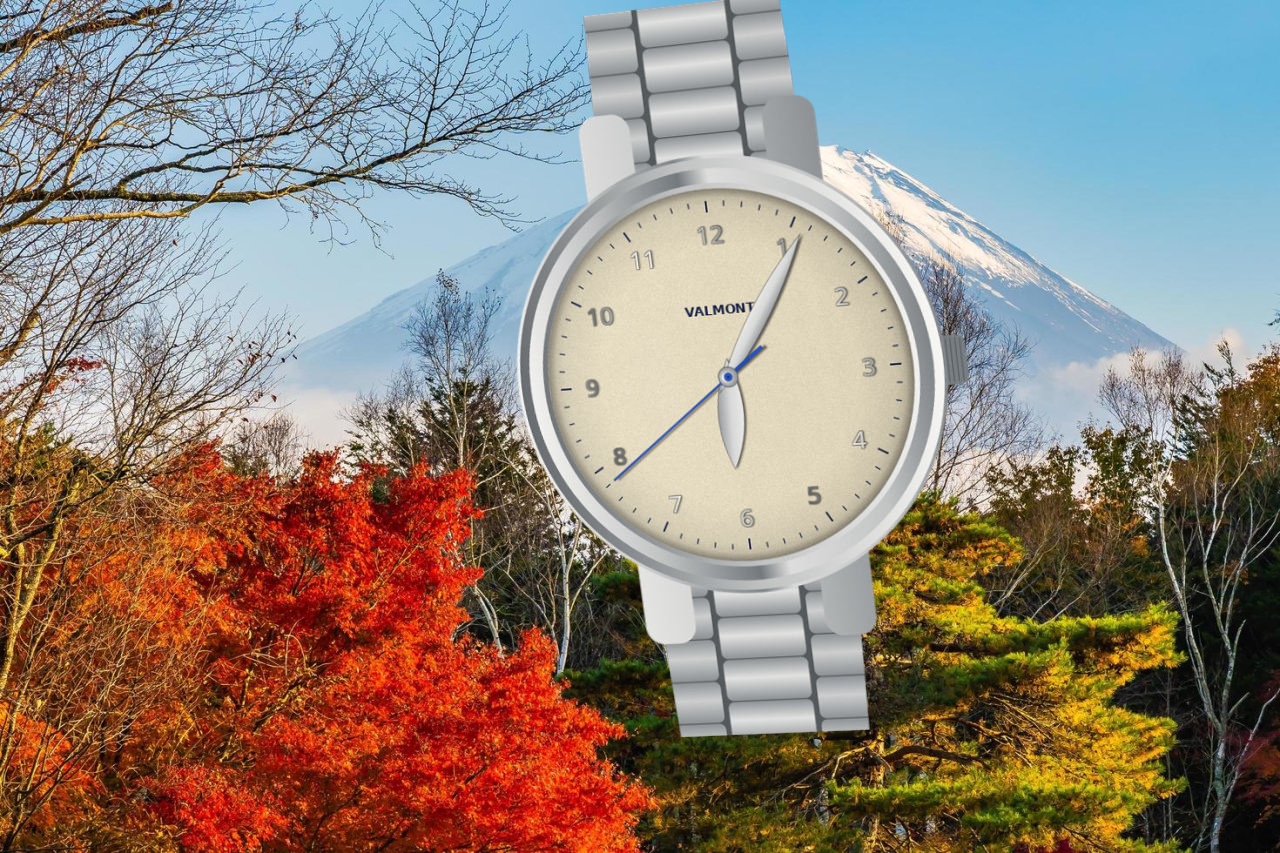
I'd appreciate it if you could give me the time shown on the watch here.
6:05:39
